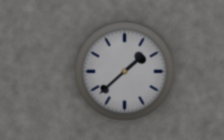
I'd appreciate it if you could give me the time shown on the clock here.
1:38
